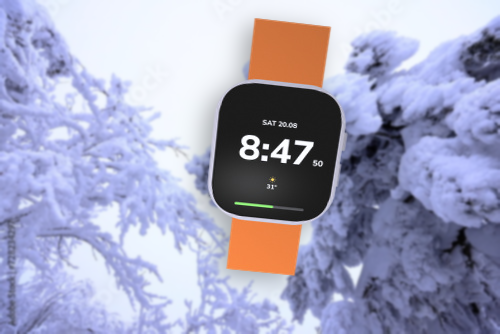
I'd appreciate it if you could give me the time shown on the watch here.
8:47:50
